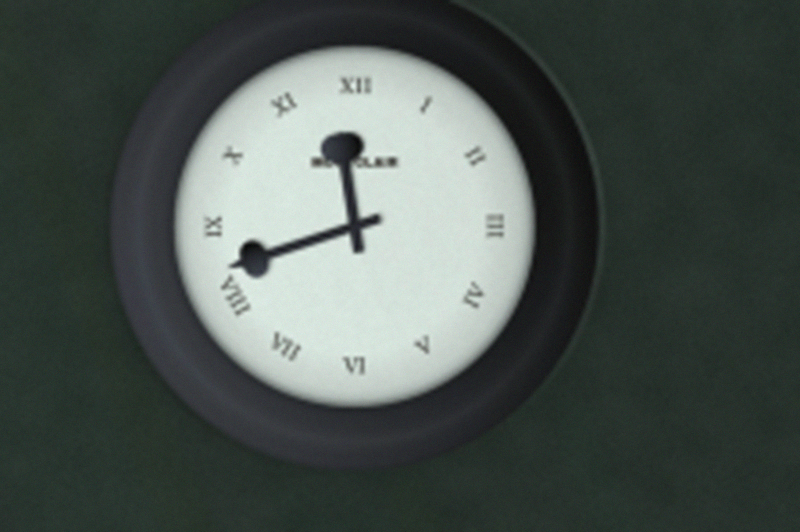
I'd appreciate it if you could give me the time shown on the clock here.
11:42
